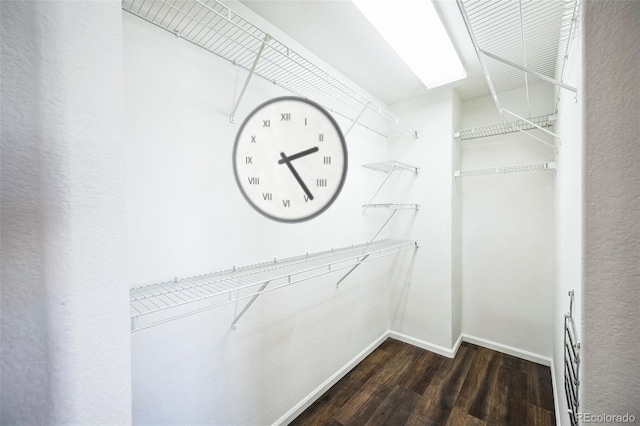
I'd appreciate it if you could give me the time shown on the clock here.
2:24
